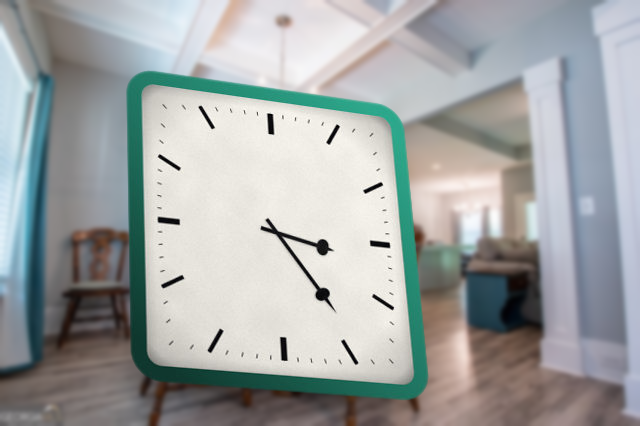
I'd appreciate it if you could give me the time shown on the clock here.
3:24
